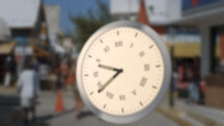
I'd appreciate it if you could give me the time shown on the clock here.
9:39
